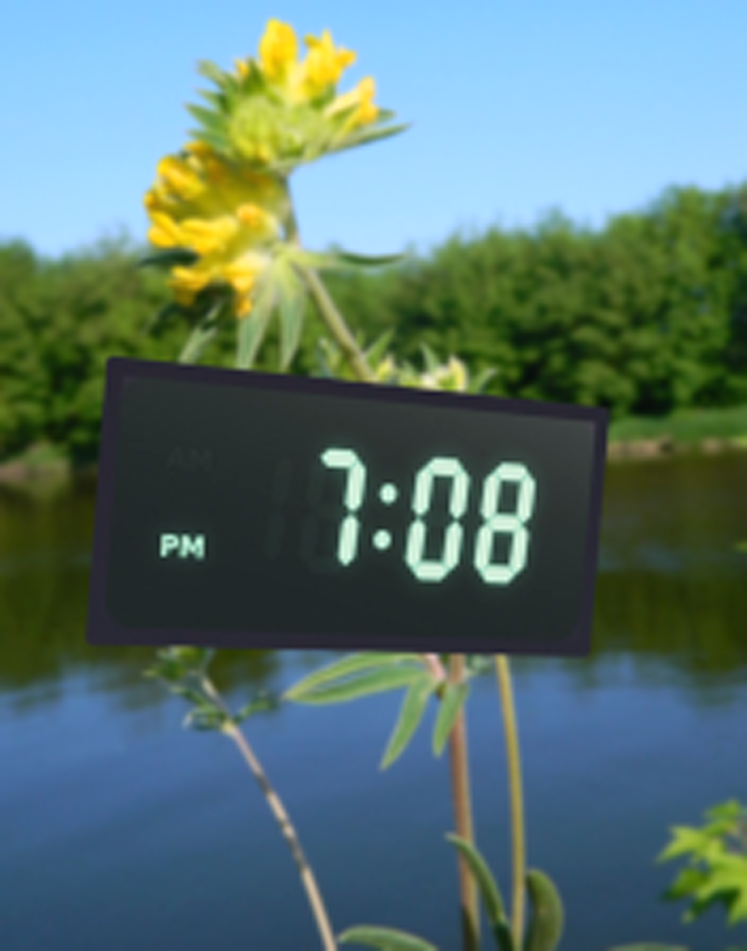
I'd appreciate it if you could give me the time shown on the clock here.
7:08
